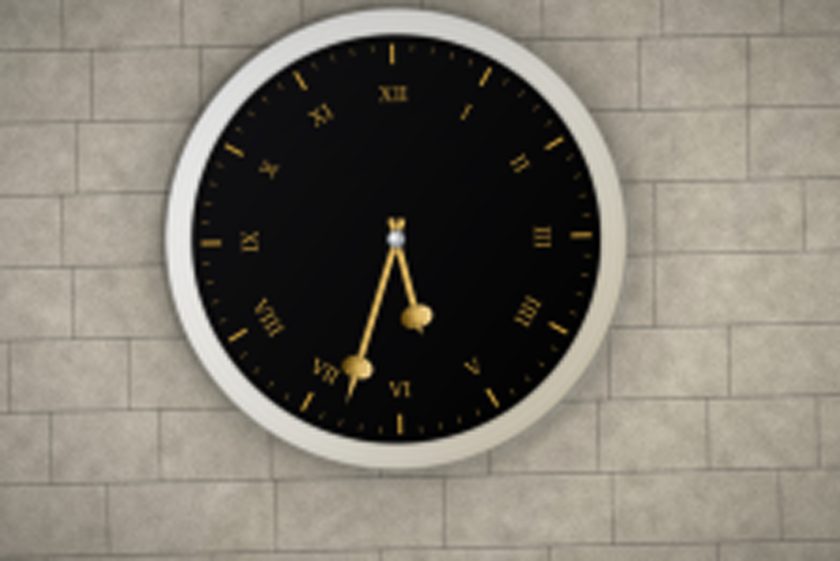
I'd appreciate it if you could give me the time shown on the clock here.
5:33
